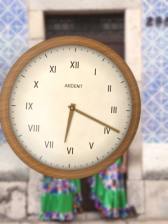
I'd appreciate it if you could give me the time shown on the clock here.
6:19
